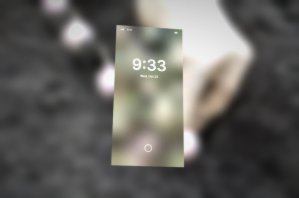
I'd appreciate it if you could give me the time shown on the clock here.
9:33
